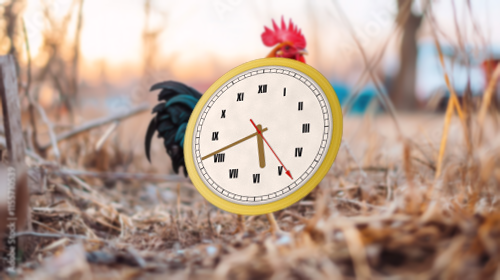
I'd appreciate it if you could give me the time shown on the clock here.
5:41:24
